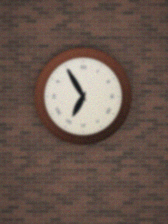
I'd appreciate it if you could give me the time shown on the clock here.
6:55
